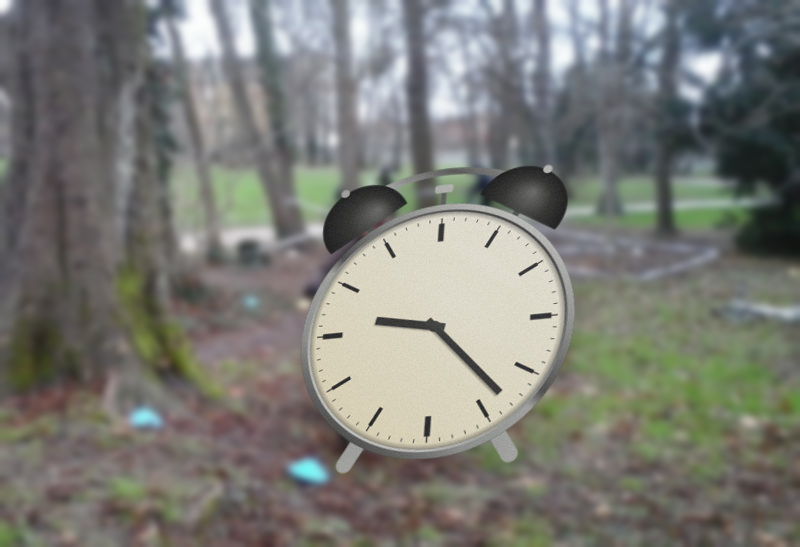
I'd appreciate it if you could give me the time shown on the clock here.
9:23
